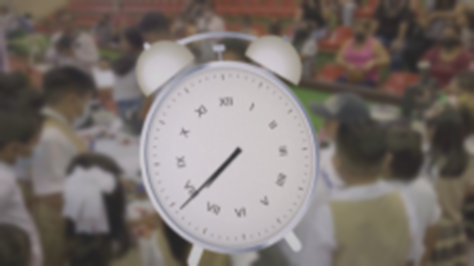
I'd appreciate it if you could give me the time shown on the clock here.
7:39
